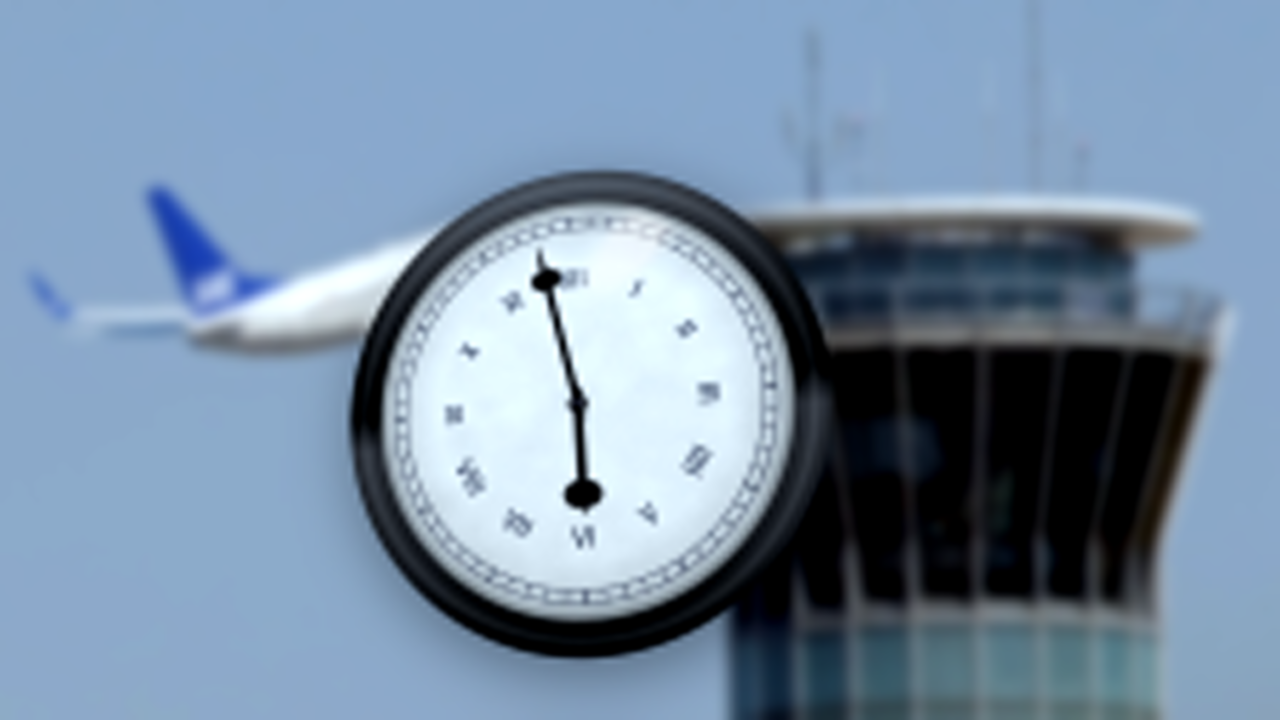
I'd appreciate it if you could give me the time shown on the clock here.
5:58
